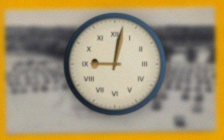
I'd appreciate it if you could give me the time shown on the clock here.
9:02
